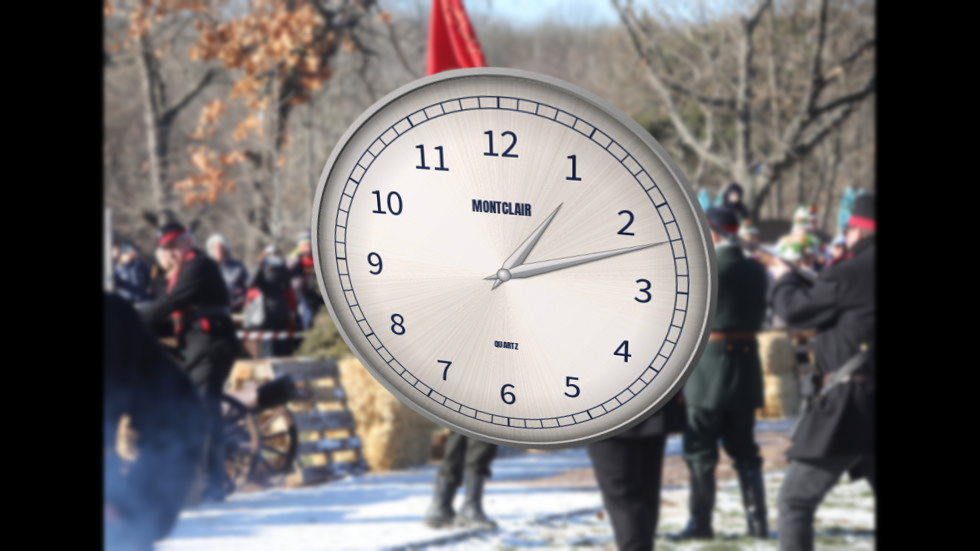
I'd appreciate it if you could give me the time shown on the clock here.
1:12
